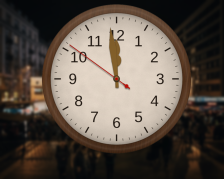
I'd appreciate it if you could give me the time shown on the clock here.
11:58:51
